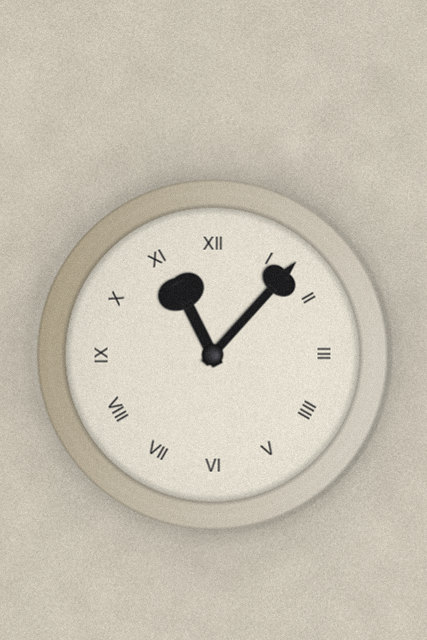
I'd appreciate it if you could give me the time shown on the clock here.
11:07
